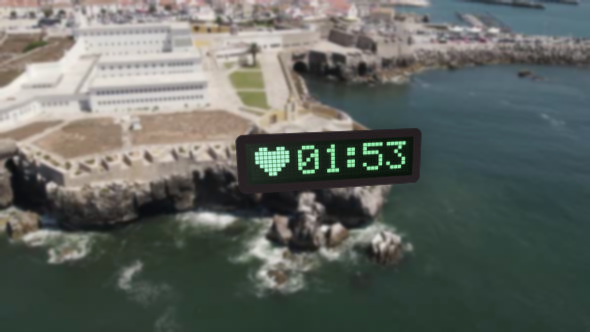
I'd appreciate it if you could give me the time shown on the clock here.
1:53
